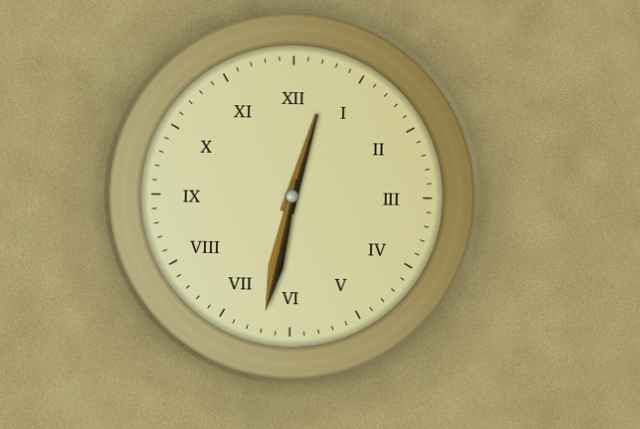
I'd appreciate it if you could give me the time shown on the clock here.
12:32
